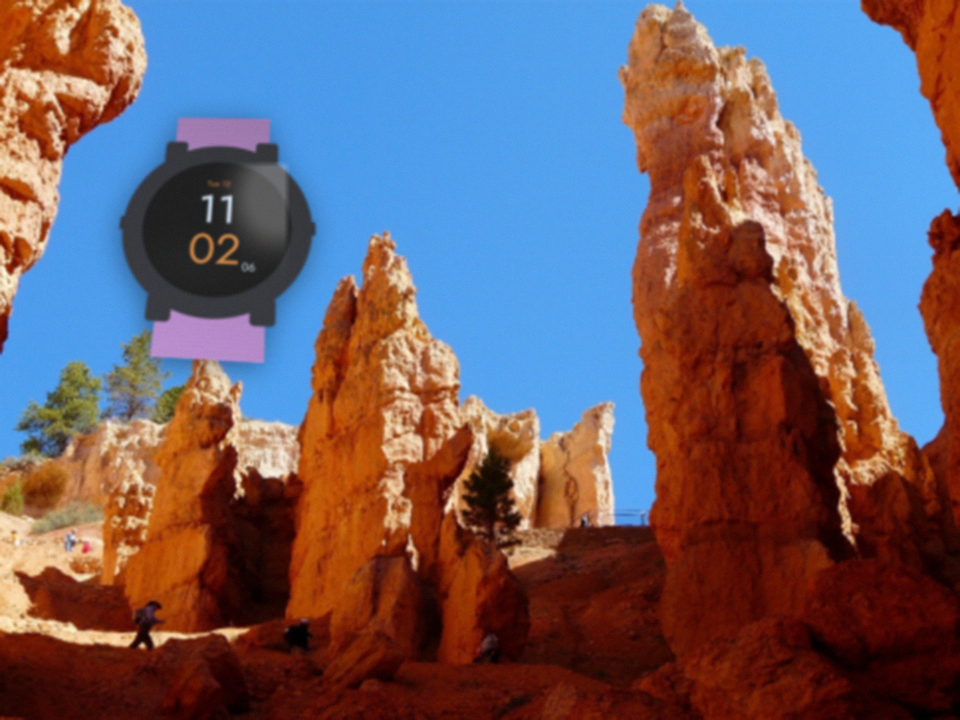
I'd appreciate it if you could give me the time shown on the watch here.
11:02
